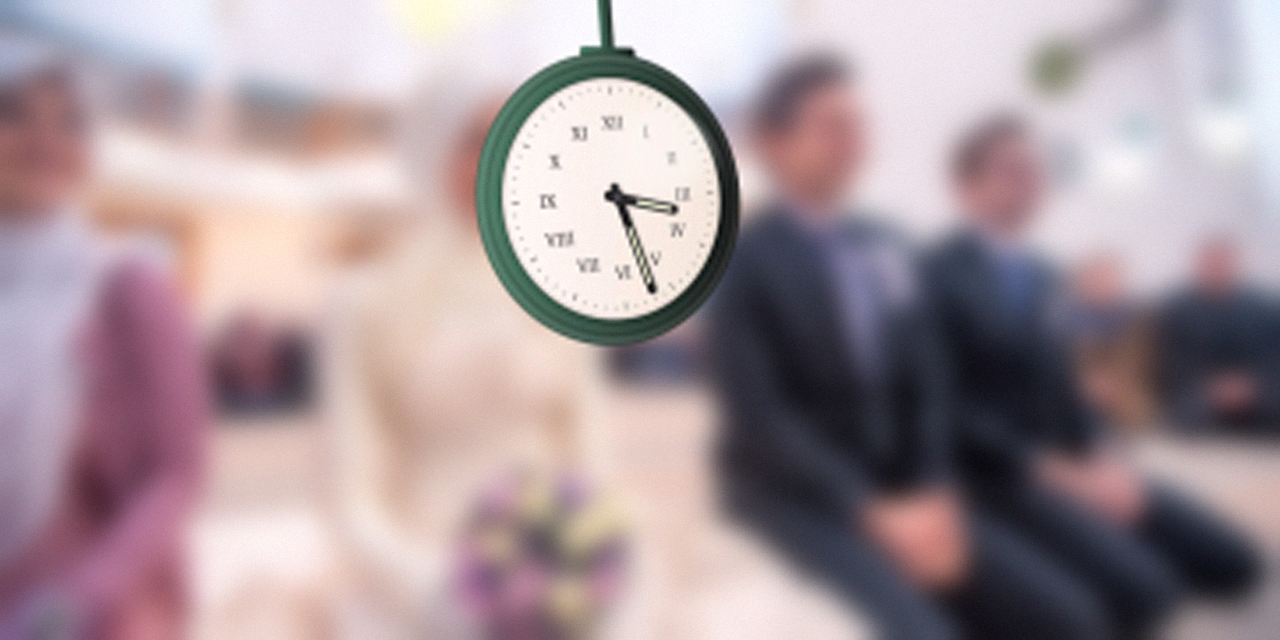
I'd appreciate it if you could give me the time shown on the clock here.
3:27
